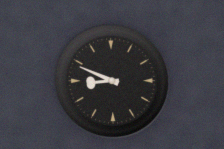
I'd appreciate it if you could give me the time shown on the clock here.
8:49
